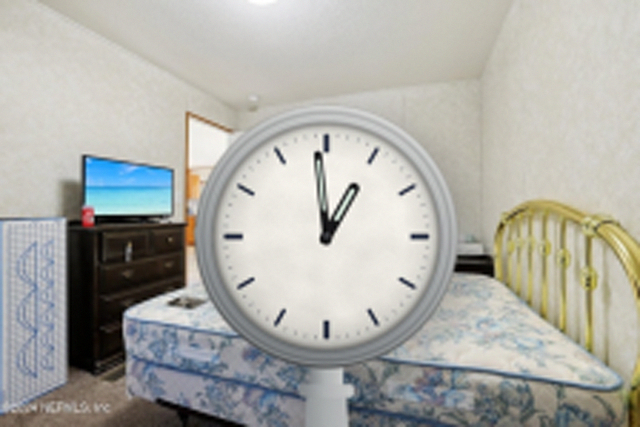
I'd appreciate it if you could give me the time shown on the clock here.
12:59
